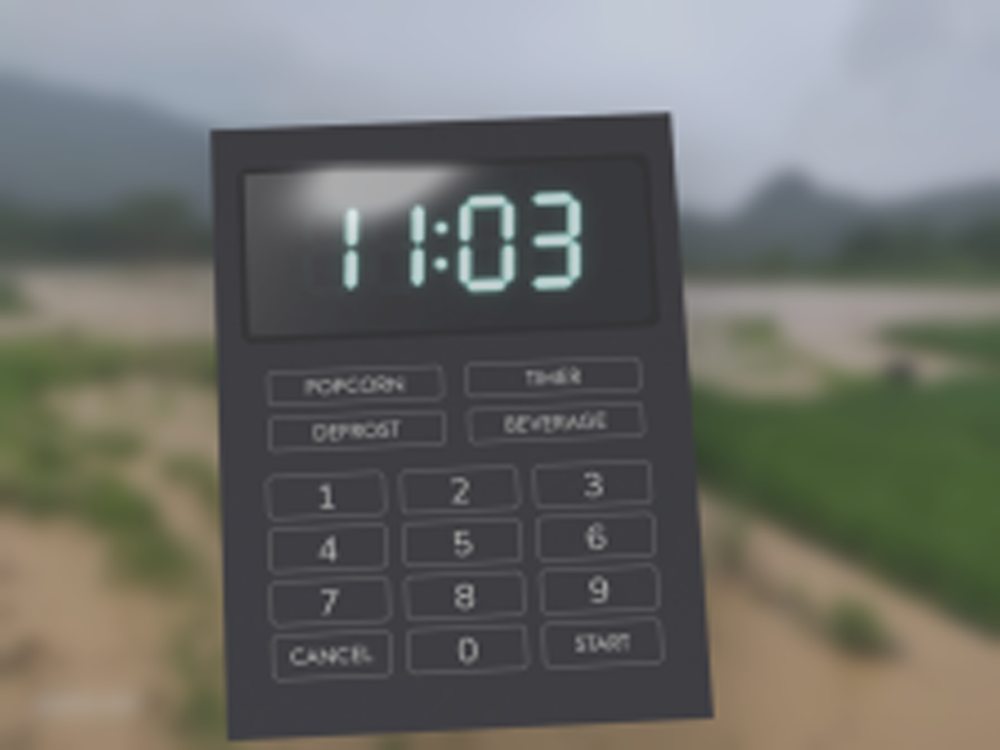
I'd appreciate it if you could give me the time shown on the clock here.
11:03
